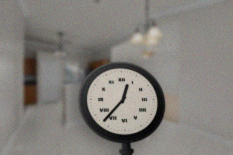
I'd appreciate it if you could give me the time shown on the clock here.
12:37
